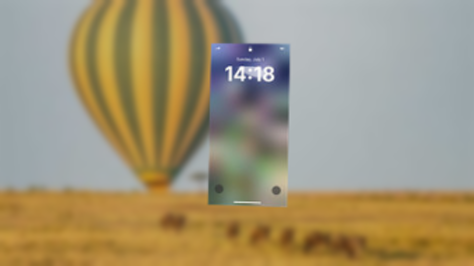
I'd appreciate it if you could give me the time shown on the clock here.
14:18
